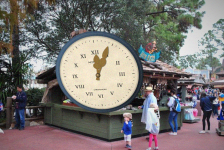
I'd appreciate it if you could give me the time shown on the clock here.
12:04
